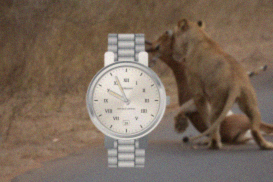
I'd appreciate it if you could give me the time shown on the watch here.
9:56
